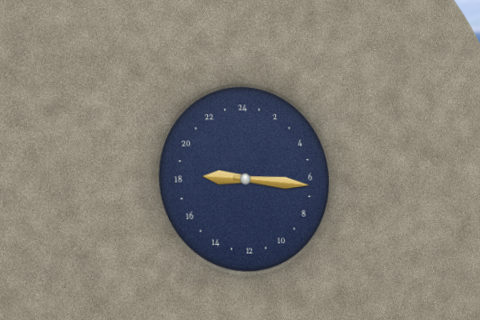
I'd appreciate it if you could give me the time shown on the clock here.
18:16
